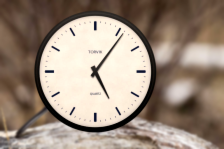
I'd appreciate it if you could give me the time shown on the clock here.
5:06
